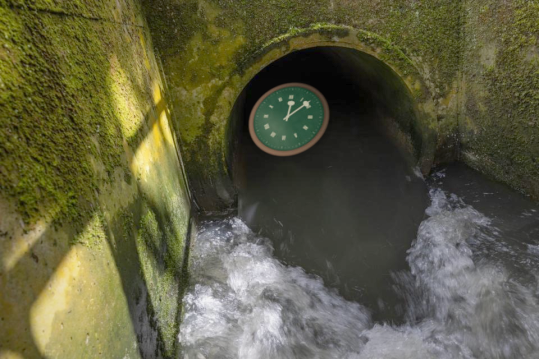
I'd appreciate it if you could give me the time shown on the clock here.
12:08
